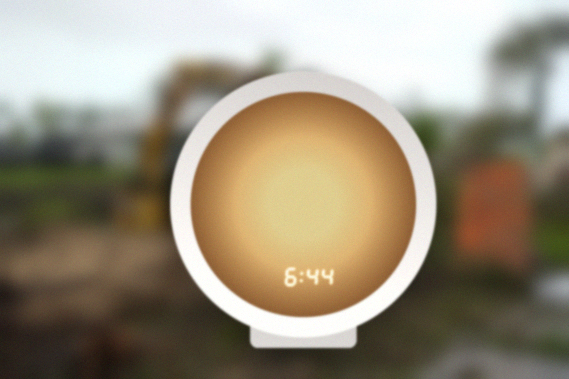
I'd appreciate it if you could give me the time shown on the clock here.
6:44
